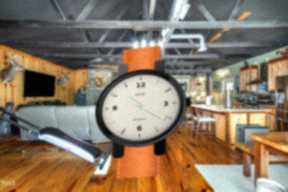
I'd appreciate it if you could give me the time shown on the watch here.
10:21
